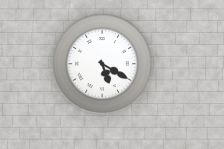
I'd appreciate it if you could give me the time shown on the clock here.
5:20
